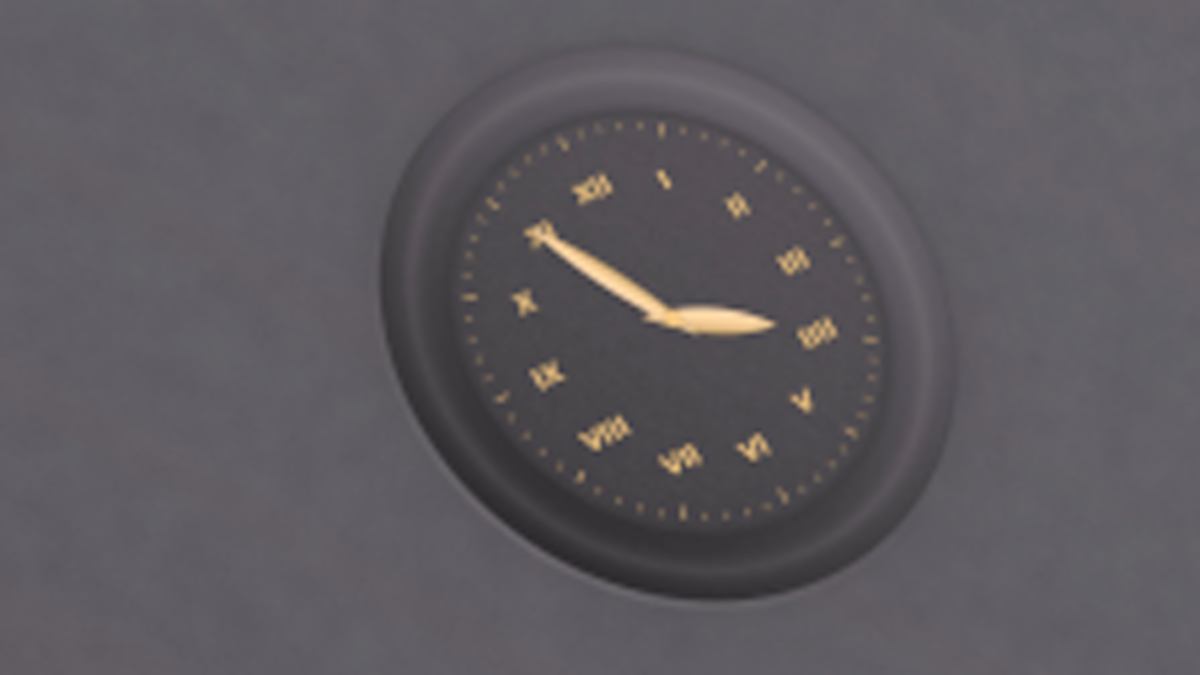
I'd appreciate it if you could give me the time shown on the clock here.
3:55
